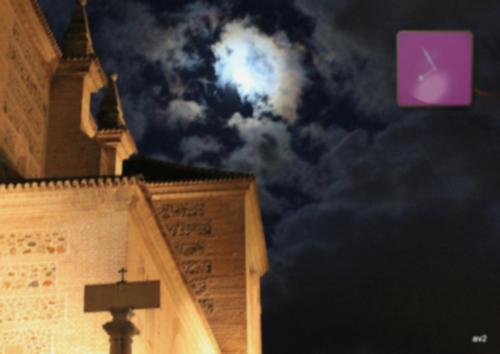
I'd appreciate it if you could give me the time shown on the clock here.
7:55
